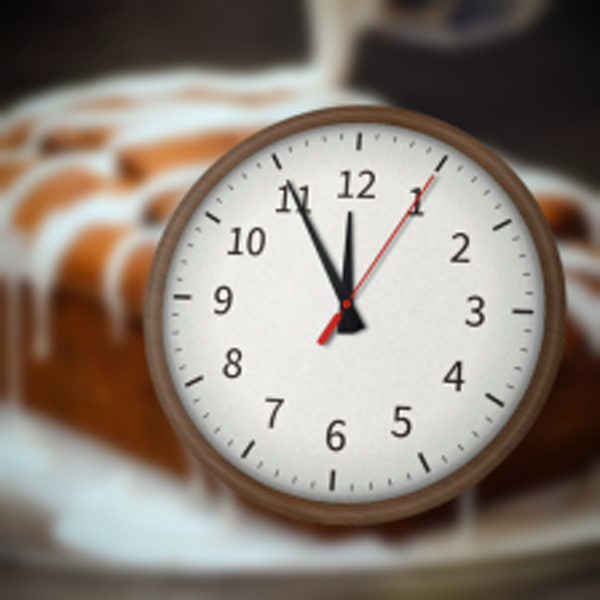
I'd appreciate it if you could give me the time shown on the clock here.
11:55:05
